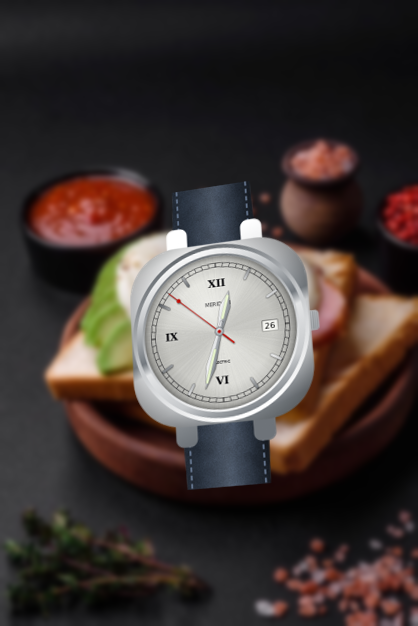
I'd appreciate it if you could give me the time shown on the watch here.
12:32:52
